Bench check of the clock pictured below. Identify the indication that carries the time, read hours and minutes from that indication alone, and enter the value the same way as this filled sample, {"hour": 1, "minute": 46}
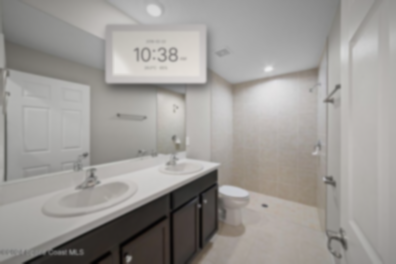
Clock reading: {"hour": 10, "minute": 38}
